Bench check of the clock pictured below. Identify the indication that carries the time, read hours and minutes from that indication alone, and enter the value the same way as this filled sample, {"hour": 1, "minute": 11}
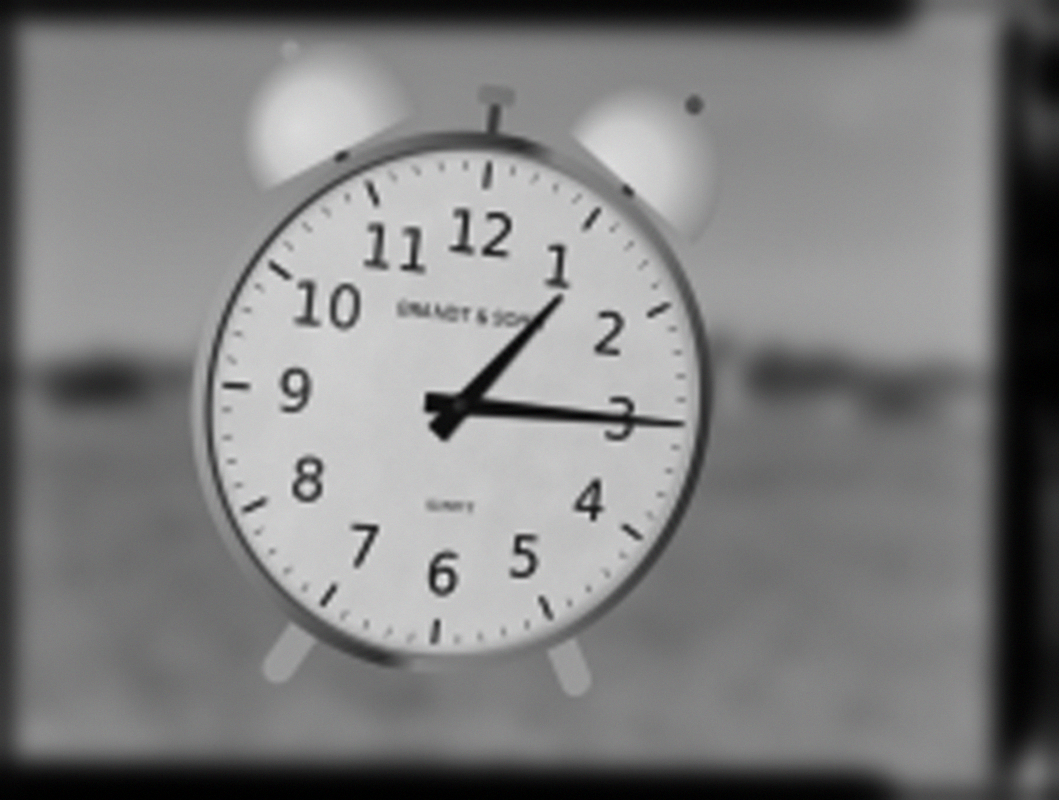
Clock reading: {"hour": 1, "minute": 15}
